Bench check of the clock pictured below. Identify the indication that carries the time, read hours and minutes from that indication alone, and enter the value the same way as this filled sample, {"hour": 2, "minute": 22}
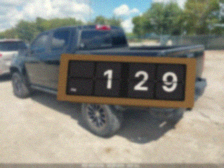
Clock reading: {"hour": 1, "minute": 29}
